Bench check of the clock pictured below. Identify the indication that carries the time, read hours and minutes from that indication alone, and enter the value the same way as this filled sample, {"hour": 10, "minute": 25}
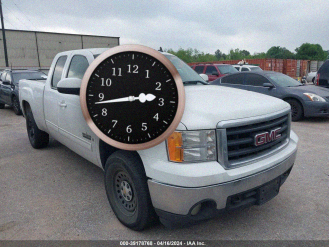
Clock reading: {"hour": 2, "minute": 43}
